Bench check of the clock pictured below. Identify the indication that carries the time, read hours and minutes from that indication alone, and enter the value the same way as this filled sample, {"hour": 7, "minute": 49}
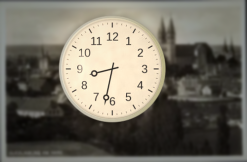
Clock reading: {"hour": 8, "minute": 32}
